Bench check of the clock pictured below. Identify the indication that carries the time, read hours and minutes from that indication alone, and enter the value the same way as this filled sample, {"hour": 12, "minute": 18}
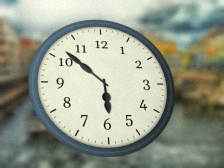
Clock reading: {"hour": 5, "minute": 52}
